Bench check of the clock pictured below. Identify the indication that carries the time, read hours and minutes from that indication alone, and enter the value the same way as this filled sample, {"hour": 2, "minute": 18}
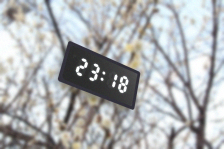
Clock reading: {"hour": 23, "minute": 18}
